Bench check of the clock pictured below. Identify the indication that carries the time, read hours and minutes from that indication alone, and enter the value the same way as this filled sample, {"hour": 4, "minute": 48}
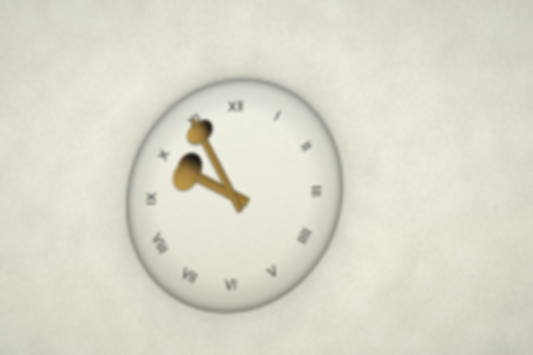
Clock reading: {"hour": 9, "minute": 55}
